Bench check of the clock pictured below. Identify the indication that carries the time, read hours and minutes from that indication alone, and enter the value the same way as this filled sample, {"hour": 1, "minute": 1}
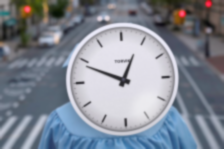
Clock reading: {"hour": 12, "minute": 49}
